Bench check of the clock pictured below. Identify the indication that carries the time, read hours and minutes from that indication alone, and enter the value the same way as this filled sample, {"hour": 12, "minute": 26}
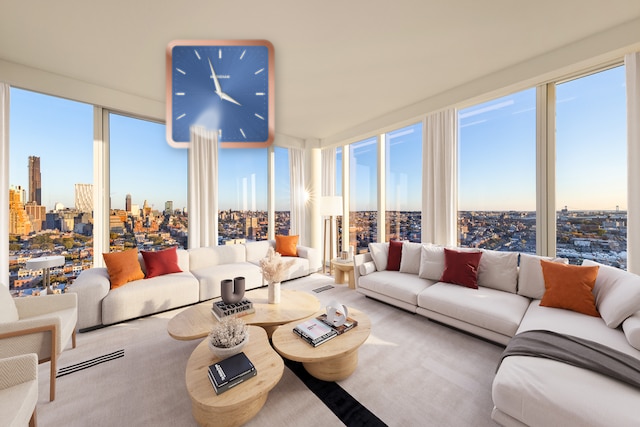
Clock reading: {"hour": 3, "minute": 57}
